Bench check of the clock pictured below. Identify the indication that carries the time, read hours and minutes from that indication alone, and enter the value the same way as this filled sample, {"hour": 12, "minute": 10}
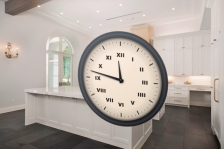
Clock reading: {"hour": 11, "minute": 47}
